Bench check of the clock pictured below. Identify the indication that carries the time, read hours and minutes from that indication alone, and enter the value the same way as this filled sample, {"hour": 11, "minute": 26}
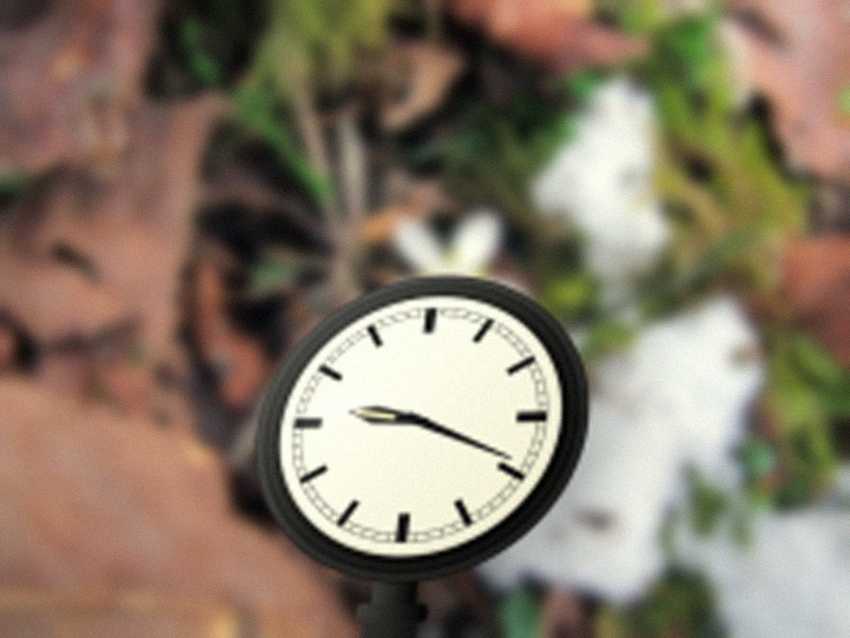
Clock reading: {"hour": 9, "minute": 19}
